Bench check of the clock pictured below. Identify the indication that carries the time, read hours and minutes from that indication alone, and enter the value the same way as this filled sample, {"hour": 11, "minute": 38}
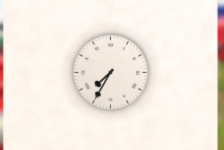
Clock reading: {"hour": 7, "minute": 35}
